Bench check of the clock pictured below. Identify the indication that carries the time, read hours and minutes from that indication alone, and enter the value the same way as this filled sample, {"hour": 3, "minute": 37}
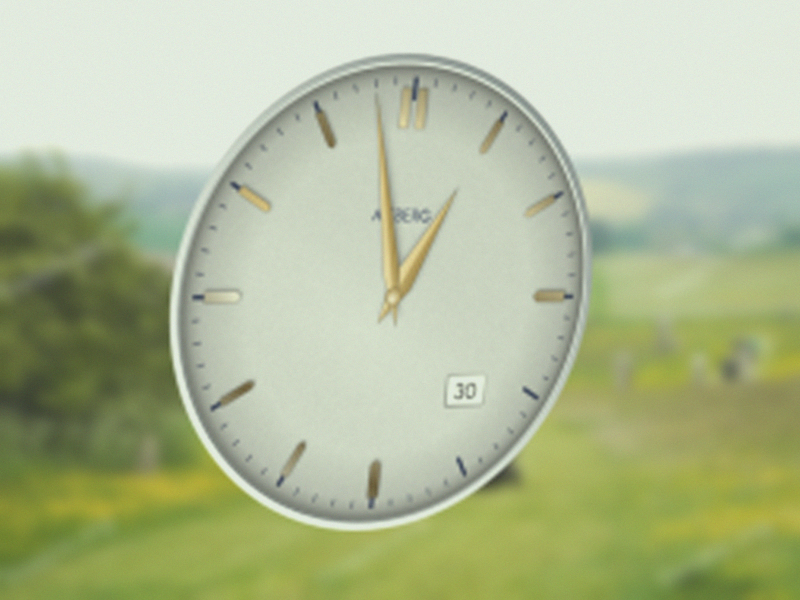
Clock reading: {"hour": 12, "minute": 58}
